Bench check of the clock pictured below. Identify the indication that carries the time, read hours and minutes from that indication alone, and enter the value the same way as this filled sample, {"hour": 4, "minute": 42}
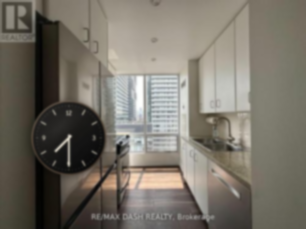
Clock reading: {"hour": 7, "minute": 30}
